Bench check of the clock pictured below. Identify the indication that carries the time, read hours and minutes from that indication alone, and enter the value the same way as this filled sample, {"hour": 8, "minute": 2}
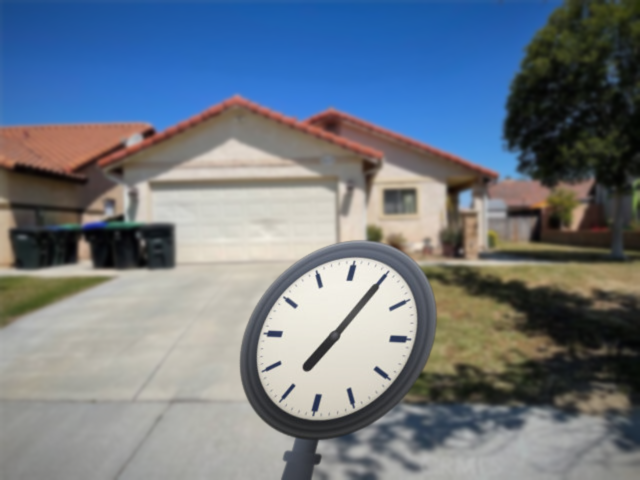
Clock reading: {"hour": 7, "minute": 5}
